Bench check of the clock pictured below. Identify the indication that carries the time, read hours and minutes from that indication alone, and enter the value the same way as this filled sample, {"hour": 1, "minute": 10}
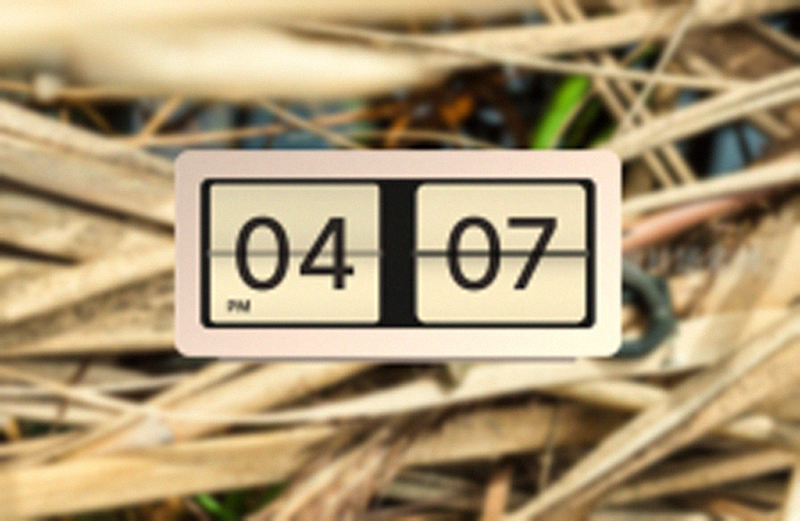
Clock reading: {"hour": 4, "minute": 7}
